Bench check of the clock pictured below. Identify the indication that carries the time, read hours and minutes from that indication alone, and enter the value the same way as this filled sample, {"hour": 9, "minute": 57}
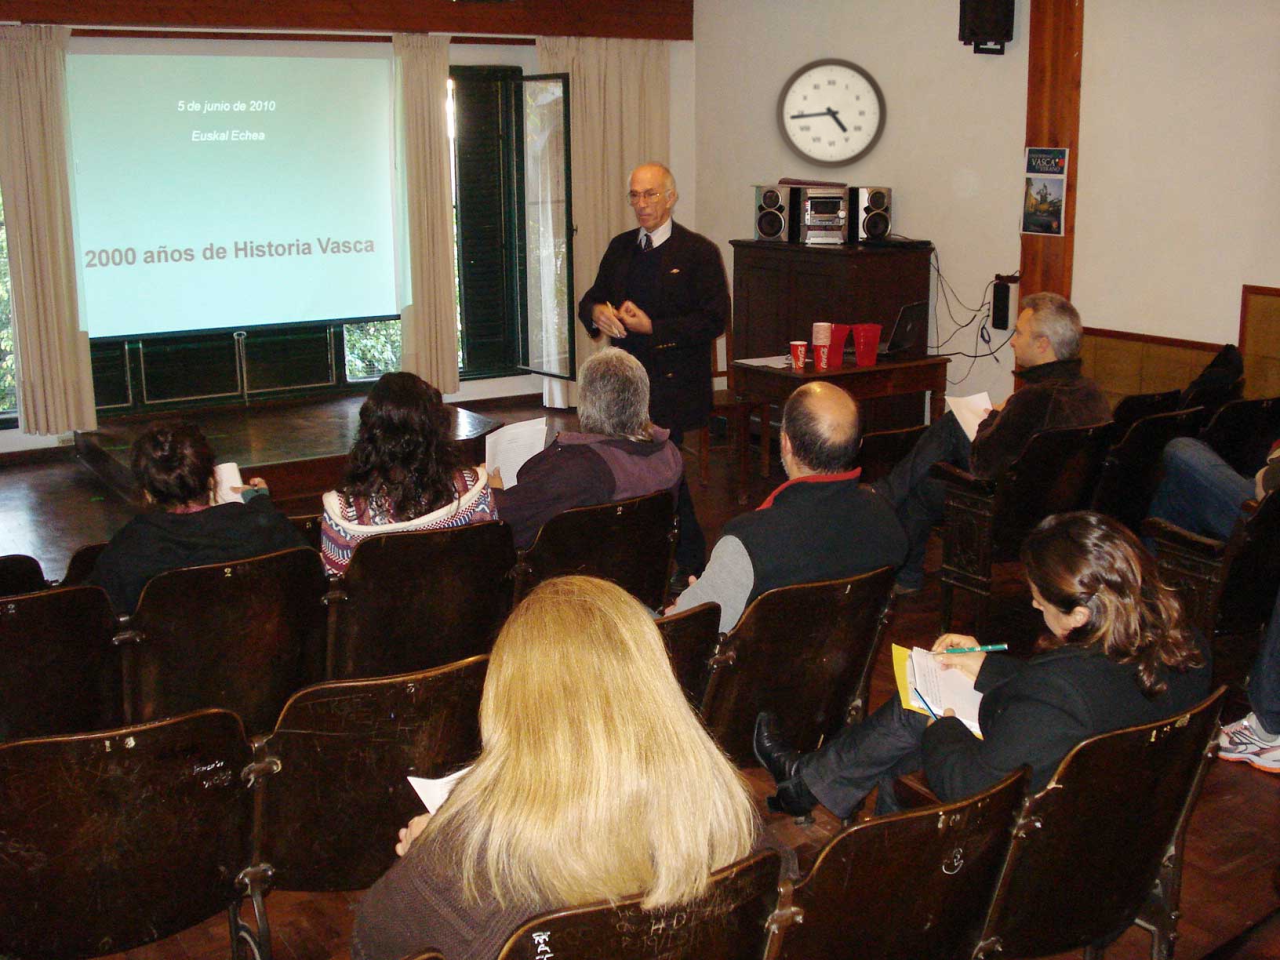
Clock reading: {"hour": 4, "minute": 44}
